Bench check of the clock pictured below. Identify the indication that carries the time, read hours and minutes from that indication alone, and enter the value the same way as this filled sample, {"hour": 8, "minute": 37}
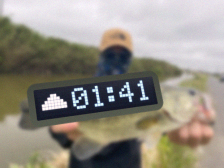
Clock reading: {"hour": 1, "minute": 41}
